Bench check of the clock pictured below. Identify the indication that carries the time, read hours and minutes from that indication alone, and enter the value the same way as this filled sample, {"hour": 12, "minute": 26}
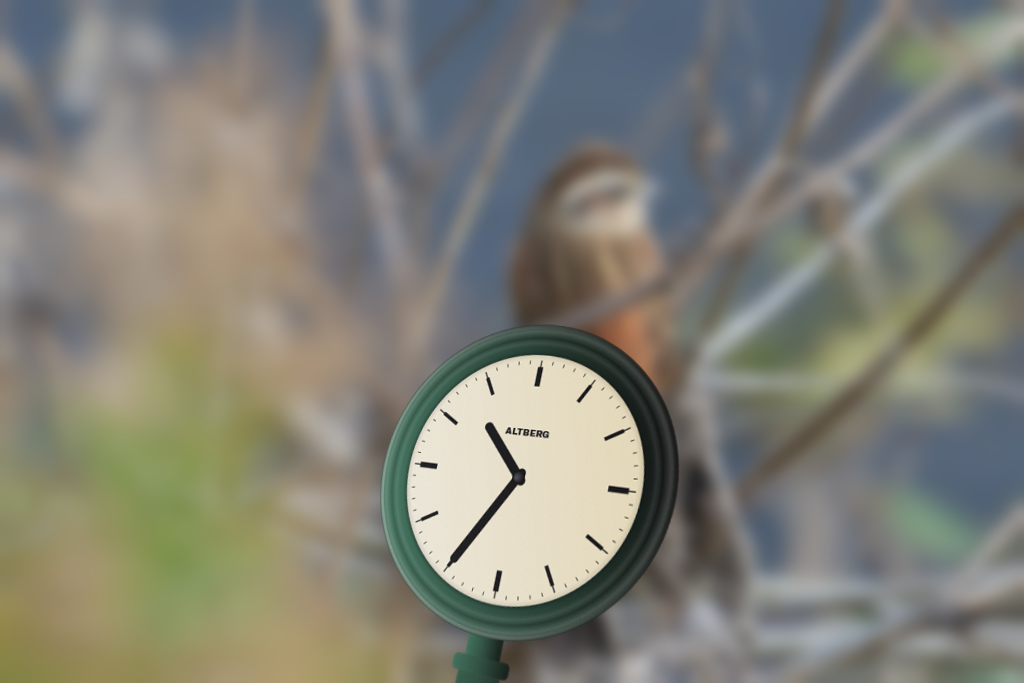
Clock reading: {"hour": 10, "minute": 35}
